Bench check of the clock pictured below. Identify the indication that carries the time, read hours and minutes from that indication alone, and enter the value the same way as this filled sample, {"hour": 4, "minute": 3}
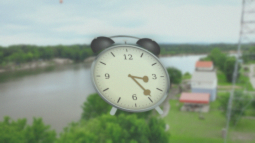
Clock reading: {"hour": 3, "minute": 24}
